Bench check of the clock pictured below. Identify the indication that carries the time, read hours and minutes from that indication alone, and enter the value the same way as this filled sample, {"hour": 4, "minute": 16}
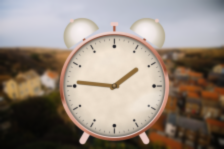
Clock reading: {"hour": 1, "minute": 46}
